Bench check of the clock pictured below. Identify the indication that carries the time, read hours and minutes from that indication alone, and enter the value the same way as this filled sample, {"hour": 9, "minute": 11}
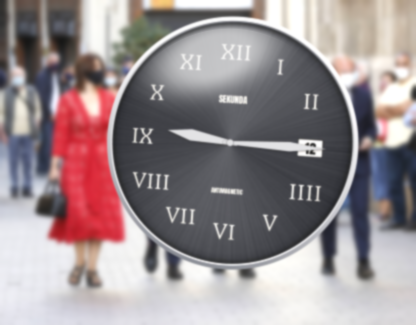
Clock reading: {"hour": 9, "minute": 15}
